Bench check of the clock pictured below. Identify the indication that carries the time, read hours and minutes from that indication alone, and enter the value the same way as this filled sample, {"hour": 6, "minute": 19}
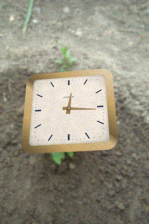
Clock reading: {"hour": 12, "minute": 16}
